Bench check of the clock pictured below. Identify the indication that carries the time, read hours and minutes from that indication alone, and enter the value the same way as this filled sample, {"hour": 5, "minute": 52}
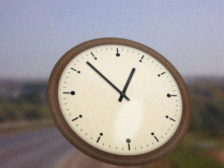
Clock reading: {"hour": 12, "minute": 53}
